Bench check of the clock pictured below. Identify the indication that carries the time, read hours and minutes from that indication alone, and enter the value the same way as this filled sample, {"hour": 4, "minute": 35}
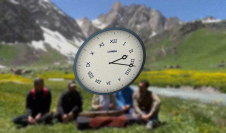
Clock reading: {"hour": 2, "minute": 17}
